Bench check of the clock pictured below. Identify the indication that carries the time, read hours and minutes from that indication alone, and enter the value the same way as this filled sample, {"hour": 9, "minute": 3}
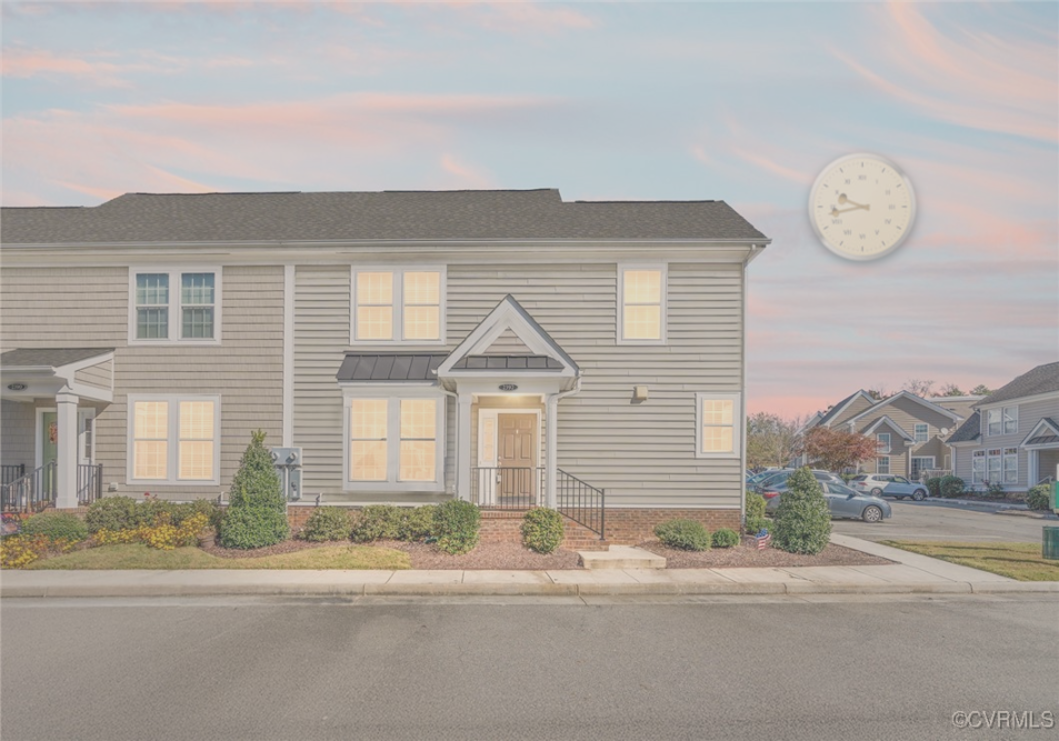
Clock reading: {"hour": 9, "minute": 43}
